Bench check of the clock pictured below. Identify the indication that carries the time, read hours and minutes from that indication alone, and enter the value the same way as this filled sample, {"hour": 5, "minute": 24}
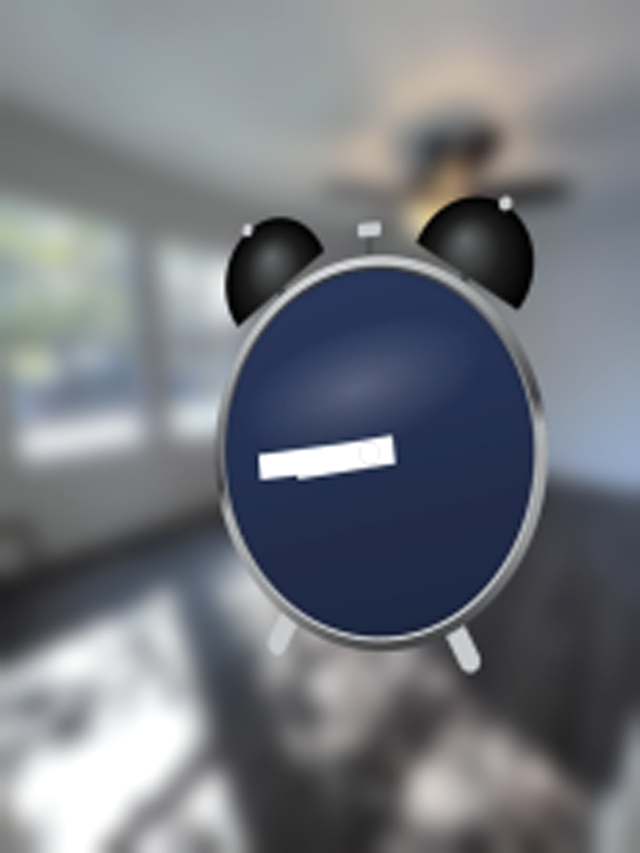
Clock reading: {"hour": 8, "minute": 44}
